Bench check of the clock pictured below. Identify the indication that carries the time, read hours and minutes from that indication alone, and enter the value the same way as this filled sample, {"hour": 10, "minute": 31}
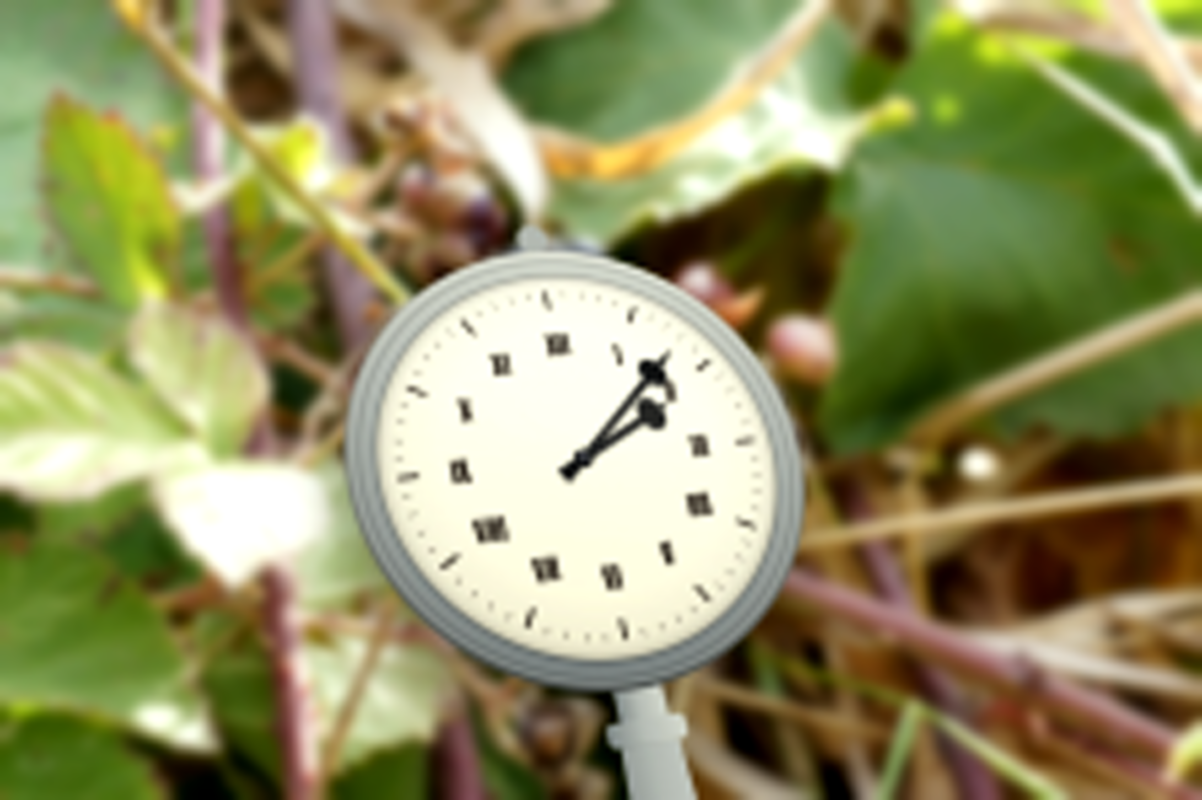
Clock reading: {"hour": 2, "minute": 8}
